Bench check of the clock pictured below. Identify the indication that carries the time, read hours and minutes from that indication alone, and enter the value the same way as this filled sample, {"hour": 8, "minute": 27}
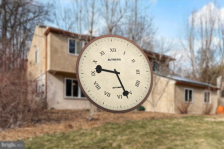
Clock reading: {"hour": 9, "minute": 27}
